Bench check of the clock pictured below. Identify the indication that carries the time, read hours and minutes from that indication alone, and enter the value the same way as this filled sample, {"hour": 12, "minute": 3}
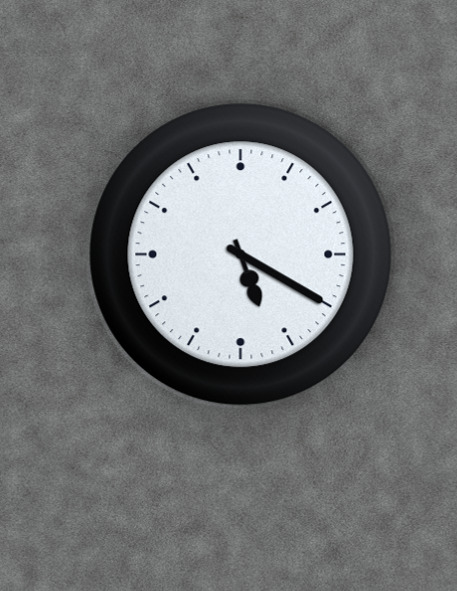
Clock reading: {"hour": 5, "minute": 20}
